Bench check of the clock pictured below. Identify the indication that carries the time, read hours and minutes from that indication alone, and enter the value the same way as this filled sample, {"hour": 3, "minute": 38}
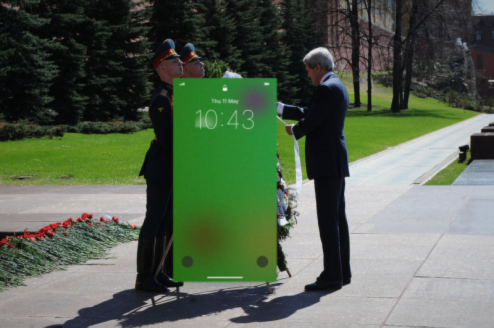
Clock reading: {"hour": 10, "minute": 43}
